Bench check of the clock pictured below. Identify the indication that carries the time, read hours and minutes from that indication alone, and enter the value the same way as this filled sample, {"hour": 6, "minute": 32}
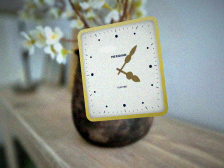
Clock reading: {"hour": 4, "minute": 7}
